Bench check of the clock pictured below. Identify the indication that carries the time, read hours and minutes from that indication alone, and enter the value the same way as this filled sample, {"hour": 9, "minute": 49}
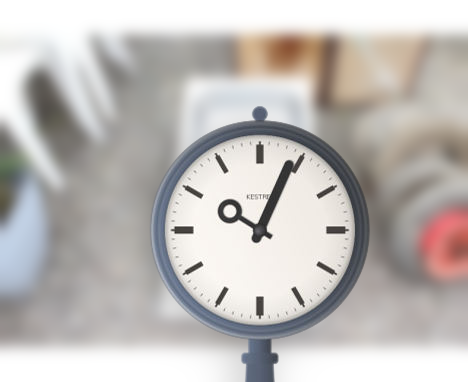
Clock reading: {"hour": 10, "minute": 4}
